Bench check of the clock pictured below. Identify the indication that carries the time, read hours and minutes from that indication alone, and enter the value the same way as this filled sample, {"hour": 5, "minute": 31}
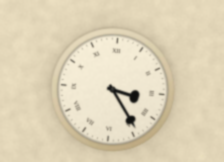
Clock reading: {"hour": 3, "minute": 24}
